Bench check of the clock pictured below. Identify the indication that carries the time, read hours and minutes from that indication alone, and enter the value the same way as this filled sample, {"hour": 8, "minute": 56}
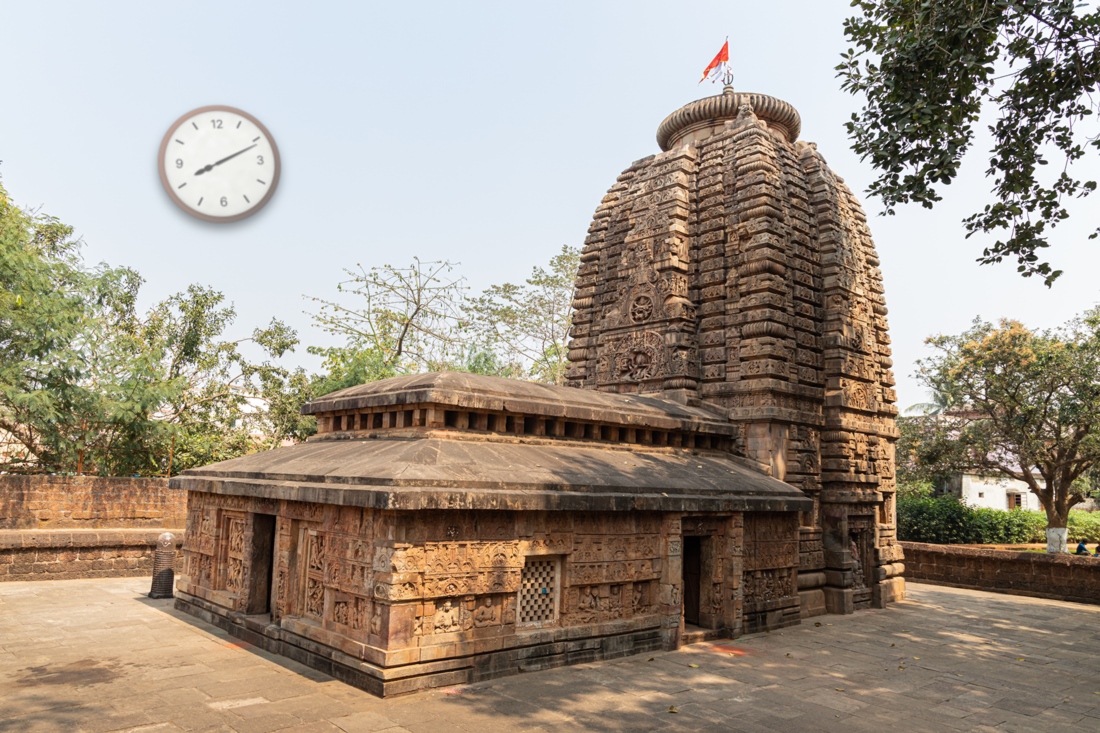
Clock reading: {"hour": 8, "minute": 11}
